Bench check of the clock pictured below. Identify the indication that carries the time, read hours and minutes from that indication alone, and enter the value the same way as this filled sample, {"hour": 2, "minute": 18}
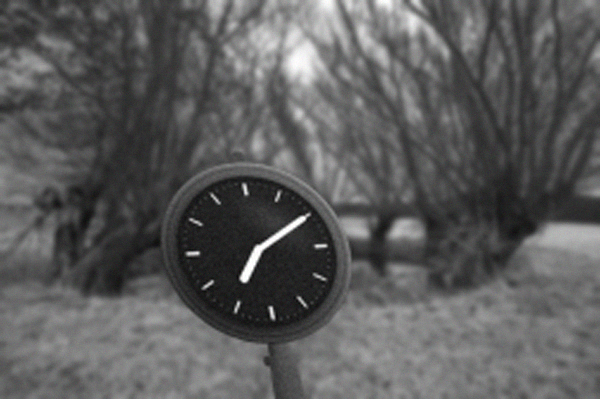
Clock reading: {"hour": 7, "minute": 10}
